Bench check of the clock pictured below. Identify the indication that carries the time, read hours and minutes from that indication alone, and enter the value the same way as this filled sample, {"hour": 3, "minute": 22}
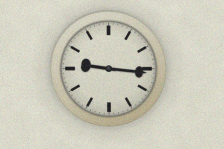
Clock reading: {"hour": 9, "minute": 16}
